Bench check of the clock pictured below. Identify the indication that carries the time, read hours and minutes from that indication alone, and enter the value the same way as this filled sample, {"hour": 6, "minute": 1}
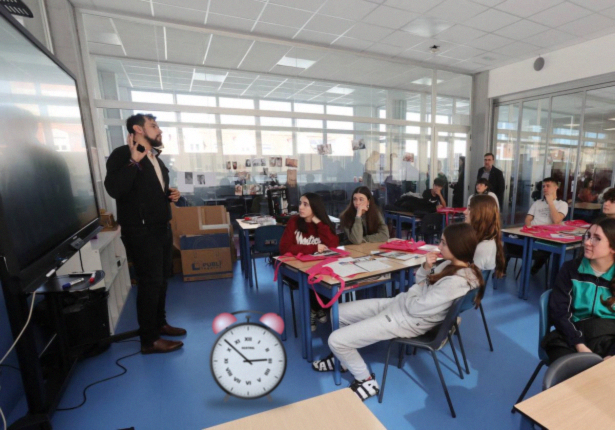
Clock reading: {"hour": 2, "minute": 52}
